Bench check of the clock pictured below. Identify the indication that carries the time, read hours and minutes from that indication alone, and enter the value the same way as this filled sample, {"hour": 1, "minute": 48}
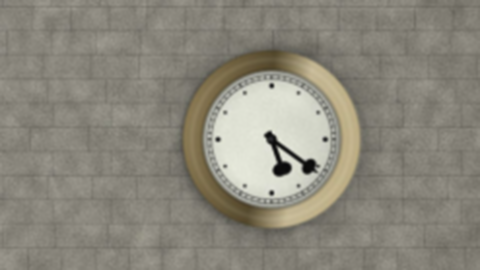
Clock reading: {"hour": 5, "minute": 21}
